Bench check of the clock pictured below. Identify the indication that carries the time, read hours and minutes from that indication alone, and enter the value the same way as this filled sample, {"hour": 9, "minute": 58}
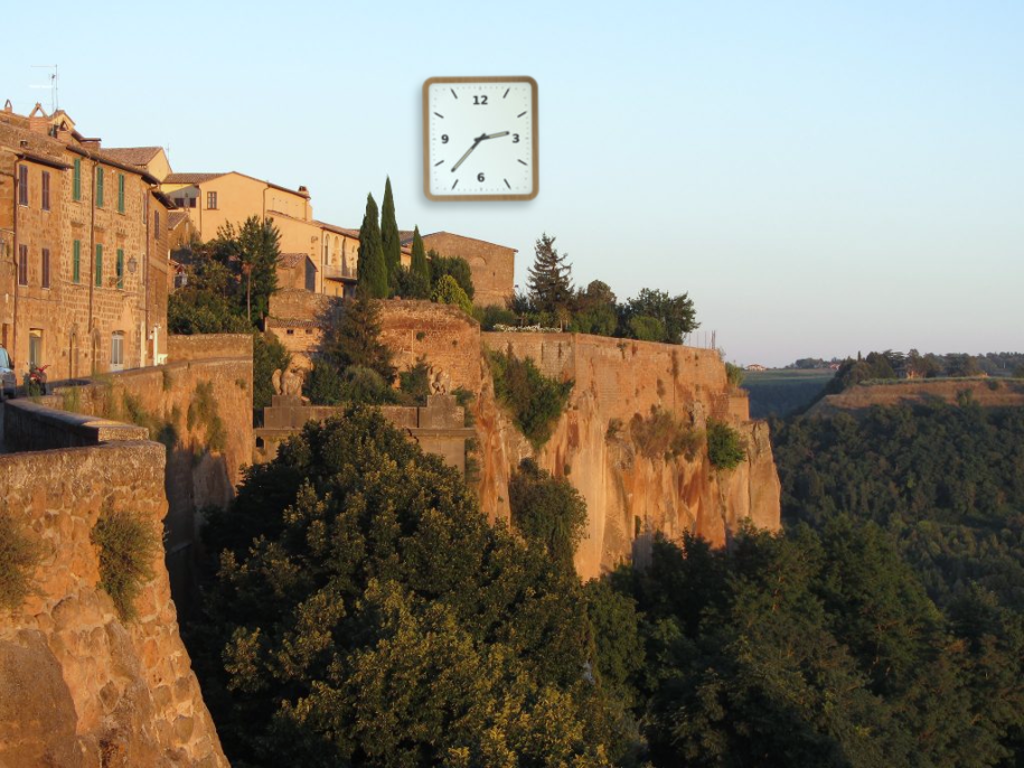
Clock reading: {"hour": 2, "minute": 37}
